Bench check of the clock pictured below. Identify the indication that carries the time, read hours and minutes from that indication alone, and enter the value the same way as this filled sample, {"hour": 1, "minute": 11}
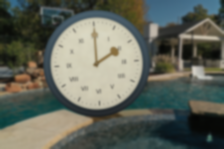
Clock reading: {"hour": 2, "minute": 0}
